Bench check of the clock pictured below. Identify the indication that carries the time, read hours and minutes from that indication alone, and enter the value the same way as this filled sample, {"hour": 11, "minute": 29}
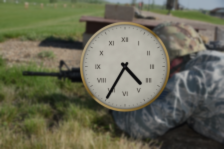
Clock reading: {"hour": 4, "minute": 35}
